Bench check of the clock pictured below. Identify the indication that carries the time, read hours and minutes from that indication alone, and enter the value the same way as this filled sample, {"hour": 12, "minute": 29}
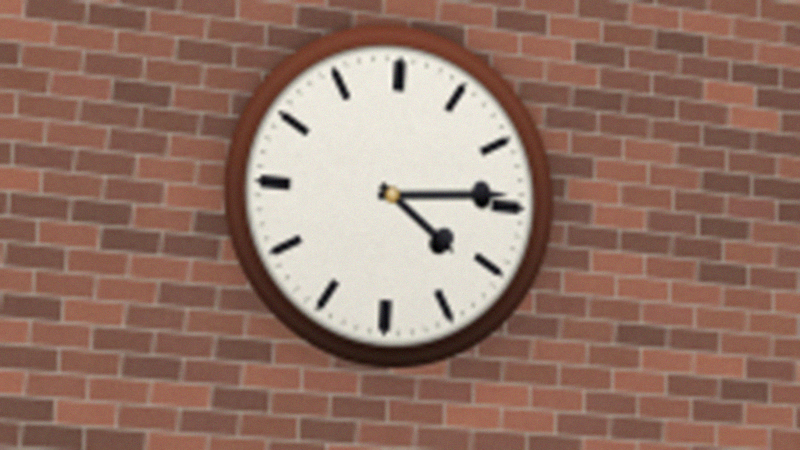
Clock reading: {"hour": 4, "minute": 14}
